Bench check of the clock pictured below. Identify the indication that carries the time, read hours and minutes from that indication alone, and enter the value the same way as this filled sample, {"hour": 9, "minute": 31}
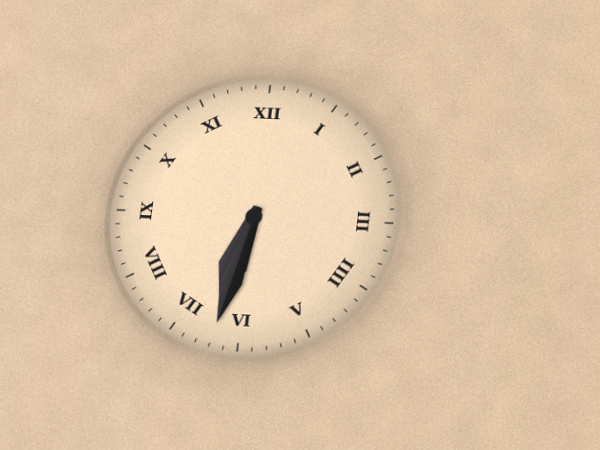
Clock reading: {"hour": 6, "minute": 32}
